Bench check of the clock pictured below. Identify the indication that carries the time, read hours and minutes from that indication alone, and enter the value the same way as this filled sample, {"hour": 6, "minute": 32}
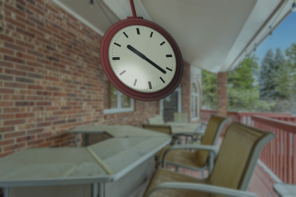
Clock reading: {"hour": 10, "minute": 22}
